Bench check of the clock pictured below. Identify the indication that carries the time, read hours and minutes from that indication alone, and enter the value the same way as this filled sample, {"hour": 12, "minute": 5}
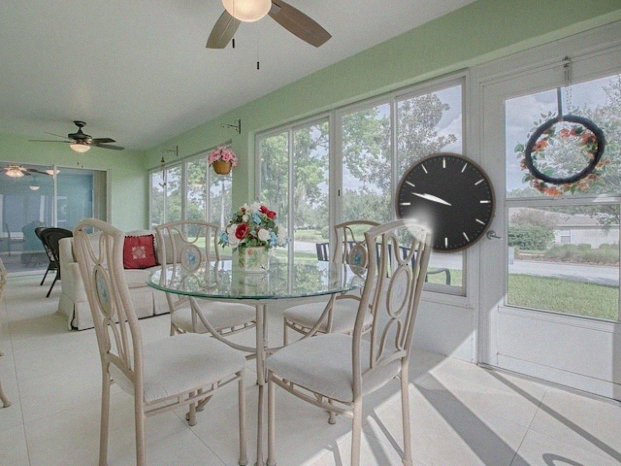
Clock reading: {"hour": 9, "minute": 48}
